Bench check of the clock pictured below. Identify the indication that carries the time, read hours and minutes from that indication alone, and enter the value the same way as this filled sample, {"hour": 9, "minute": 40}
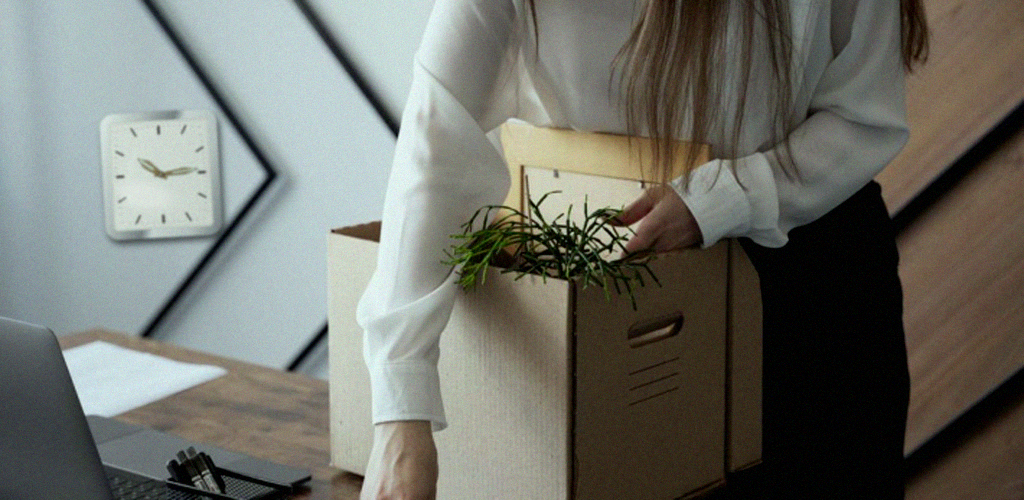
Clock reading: {"hour": 10, "minute": 14}
